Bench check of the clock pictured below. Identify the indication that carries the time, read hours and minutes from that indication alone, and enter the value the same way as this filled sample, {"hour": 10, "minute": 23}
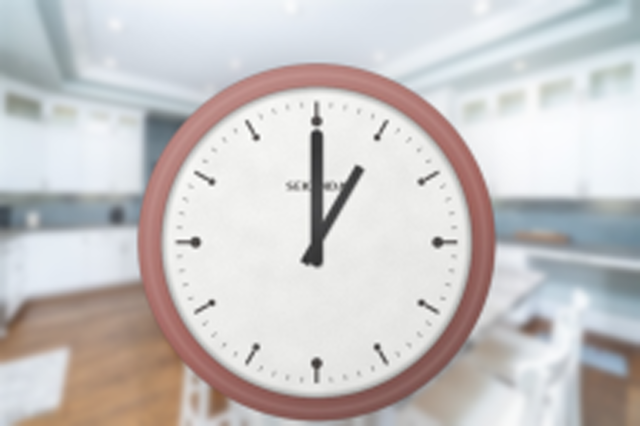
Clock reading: {"hour": 1, "minute": 0}
